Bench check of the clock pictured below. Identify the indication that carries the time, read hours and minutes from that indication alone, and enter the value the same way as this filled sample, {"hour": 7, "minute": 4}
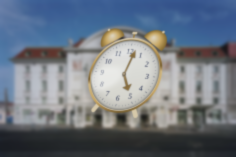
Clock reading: {"hour": 5, "minute": 2}
